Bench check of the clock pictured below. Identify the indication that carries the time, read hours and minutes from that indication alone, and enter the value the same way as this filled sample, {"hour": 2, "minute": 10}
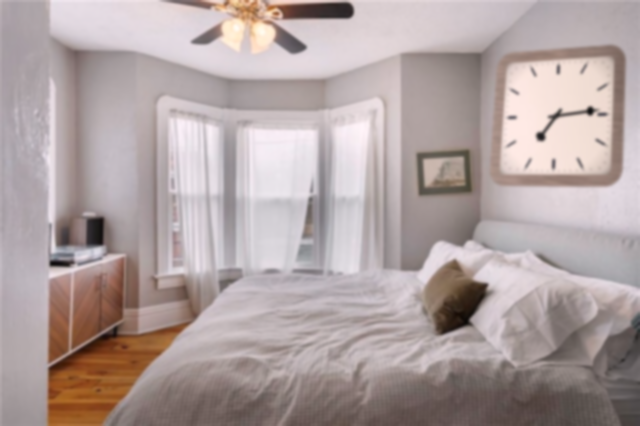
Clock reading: {"hour": 7, "minute": 14}
